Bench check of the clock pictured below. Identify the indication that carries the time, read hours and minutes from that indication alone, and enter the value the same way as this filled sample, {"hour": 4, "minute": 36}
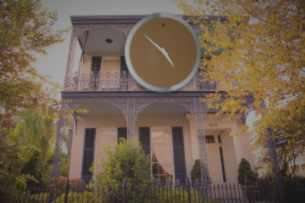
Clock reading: {"hour": 4, "minute": 52}
